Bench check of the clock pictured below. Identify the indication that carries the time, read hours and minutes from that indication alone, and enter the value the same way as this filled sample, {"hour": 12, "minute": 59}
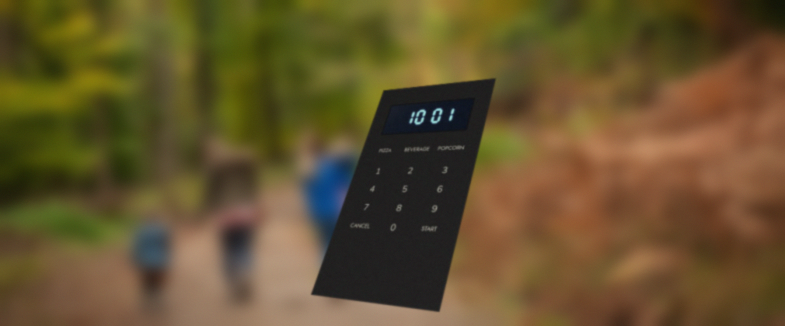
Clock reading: {"hour": 10, "minute": 1}
